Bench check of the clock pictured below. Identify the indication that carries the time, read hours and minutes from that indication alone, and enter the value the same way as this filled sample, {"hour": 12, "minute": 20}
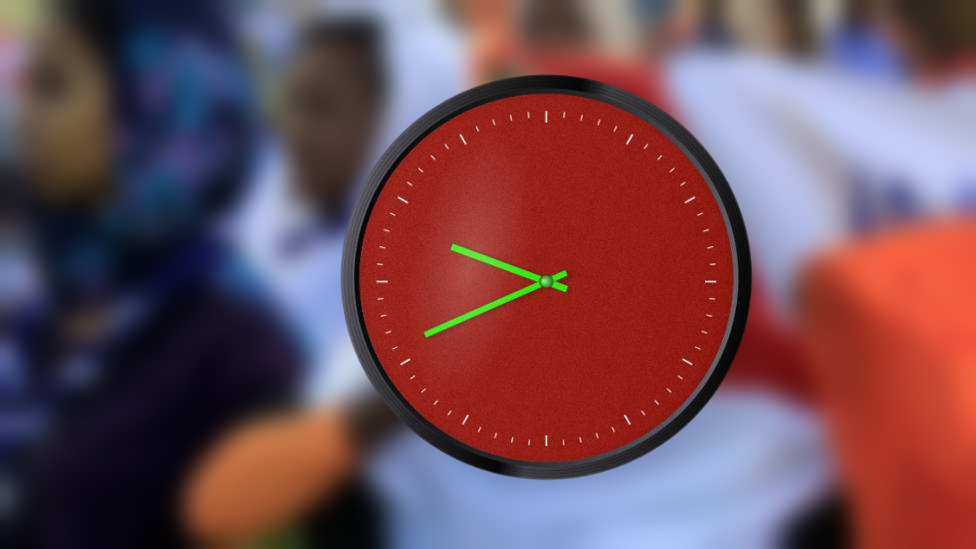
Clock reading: {"hour": 9, "minute": 41}
